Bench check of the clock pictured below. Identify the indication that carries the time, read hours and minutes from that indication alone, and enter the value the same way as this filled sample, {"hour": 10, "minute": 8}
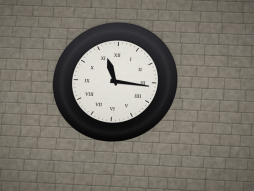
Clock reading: {"hour": 11, "minute": 16}
